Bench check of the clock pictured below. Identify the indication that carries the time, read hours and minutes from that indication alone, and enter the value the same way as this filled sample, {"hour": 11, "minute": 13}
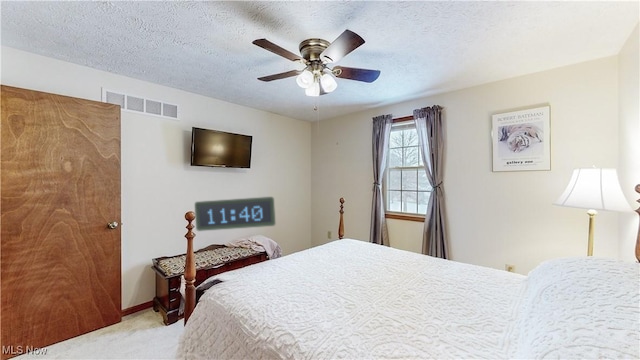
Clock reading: {"hour": 11, "minute": 40}
